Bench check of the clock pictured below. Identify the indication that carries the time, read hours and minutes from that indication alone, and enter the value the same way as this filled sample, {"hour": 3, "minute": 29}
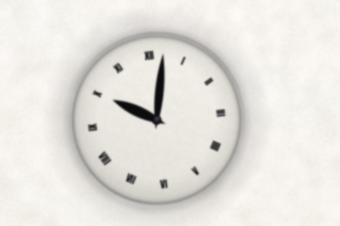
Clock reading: {"hour": 10, "minute": 2}
